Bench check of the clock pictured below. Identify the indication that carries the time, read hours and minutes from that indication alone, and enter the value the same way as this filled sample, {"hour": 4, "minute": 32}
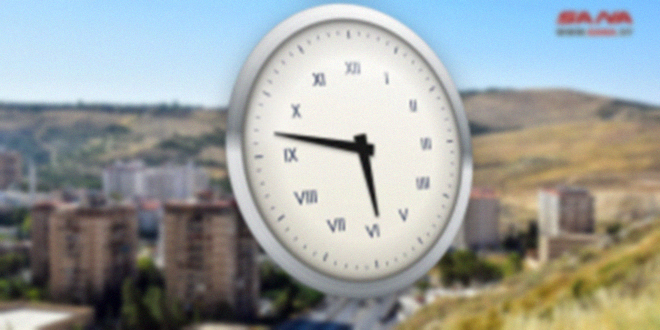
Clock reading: {"hour": 5, "minute": 47}
